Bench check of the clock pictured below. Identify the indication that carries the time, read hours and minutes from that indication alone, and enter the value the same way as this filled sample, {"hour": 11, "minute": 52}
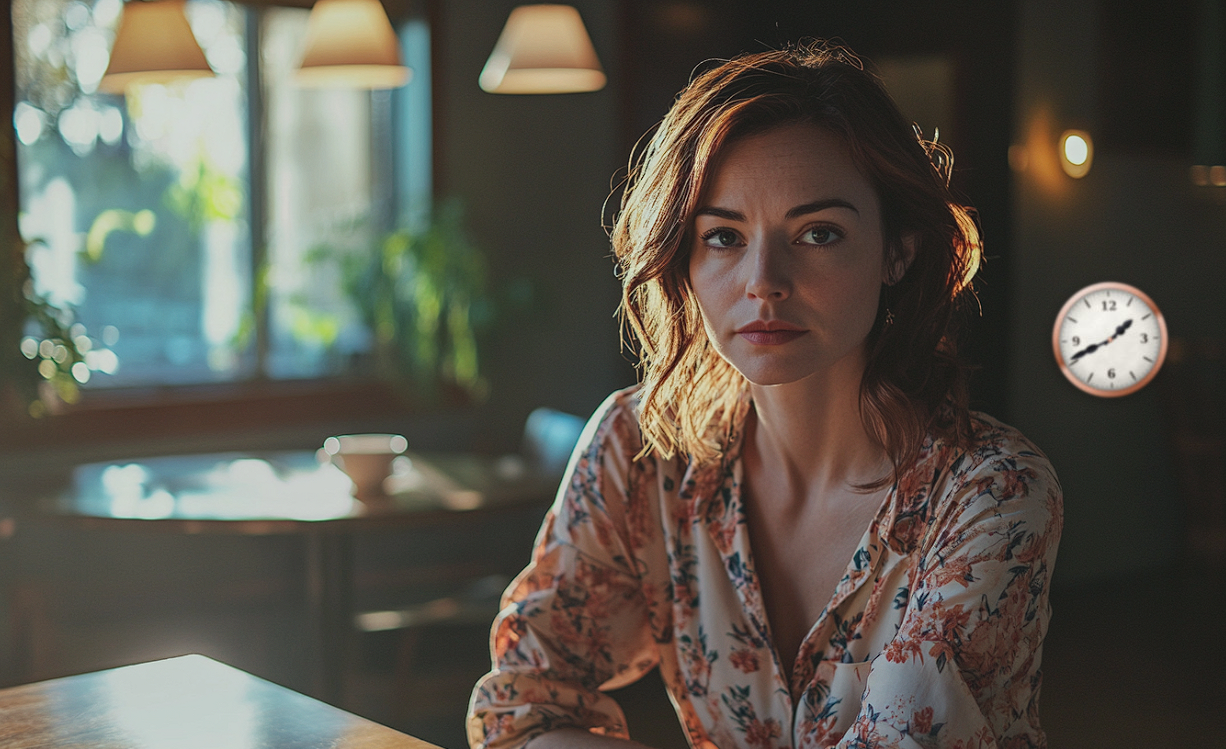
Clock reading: {"hour": 1, "minute": 41}
